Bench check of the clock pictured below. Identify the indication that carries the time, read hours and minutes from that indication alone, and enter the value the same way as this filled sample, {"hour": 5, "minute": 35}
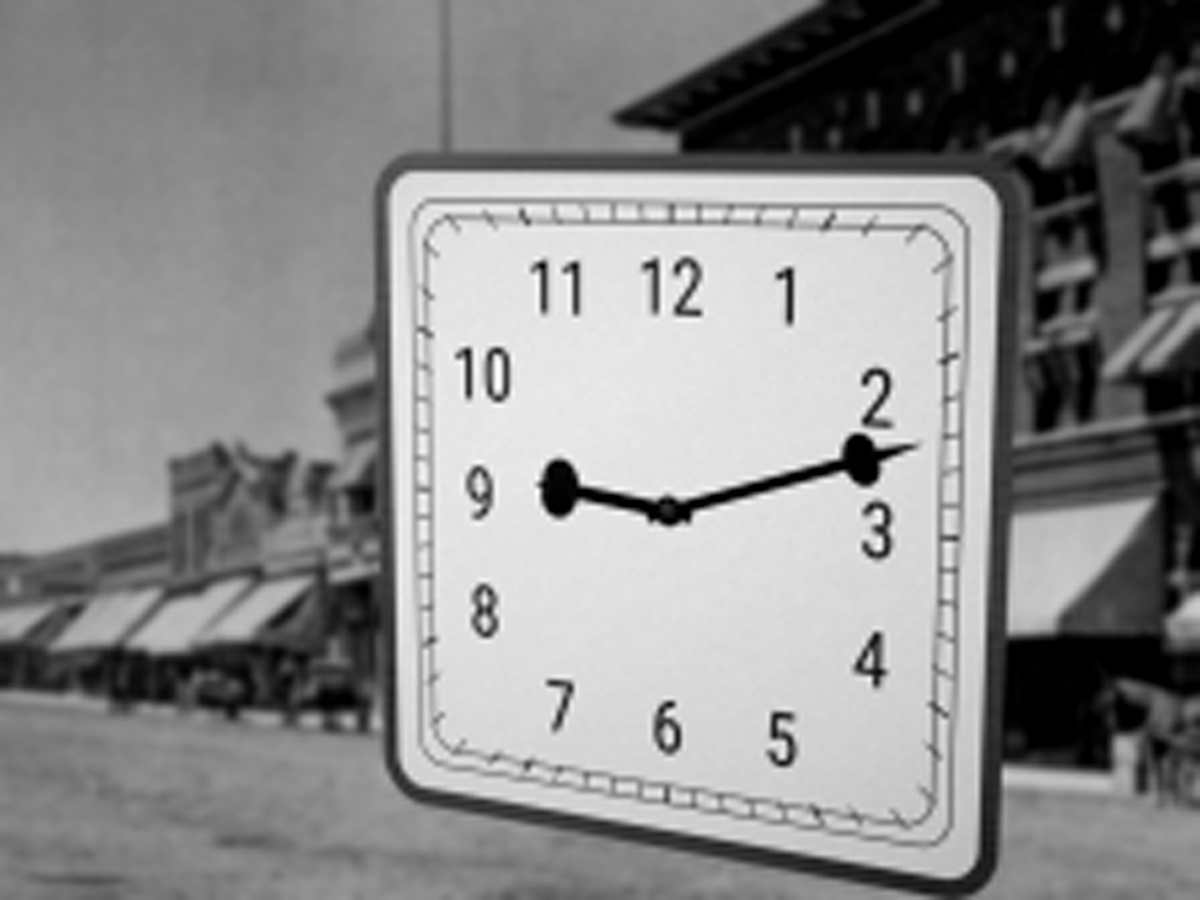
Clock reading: {"hour": 9, "minute": 12}
